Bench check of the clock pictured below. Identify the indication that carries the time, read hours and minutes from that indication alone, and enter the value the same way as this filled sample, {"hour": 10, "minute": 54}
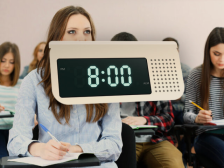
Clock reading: {"hour": 8, "minute": 0}
